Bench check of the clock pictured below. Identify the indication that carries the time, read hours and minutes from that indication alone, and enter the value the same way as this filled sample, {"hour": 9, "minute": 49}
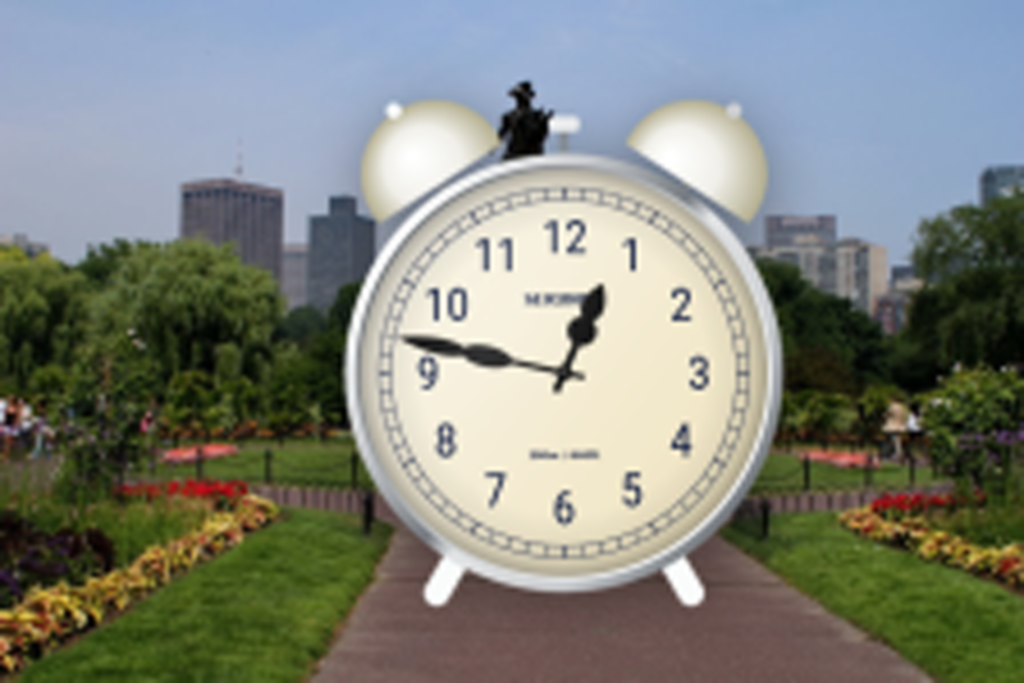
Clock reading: {"hour": 12, "minute": 47}
